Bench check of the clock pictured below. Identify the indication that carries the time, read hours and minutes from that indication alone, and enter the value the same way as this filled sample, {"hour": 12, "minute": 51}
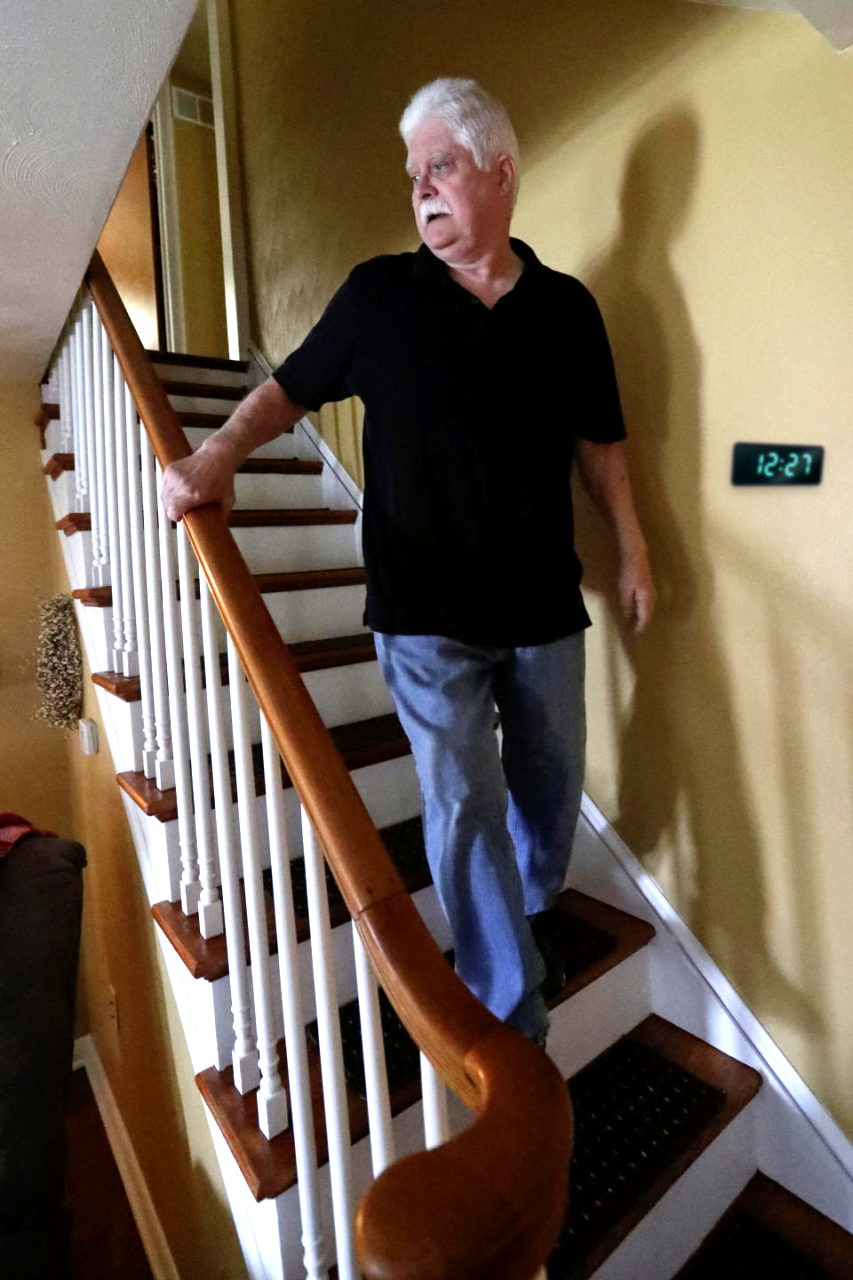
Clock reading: {"hour": 12, "minute": 27}
